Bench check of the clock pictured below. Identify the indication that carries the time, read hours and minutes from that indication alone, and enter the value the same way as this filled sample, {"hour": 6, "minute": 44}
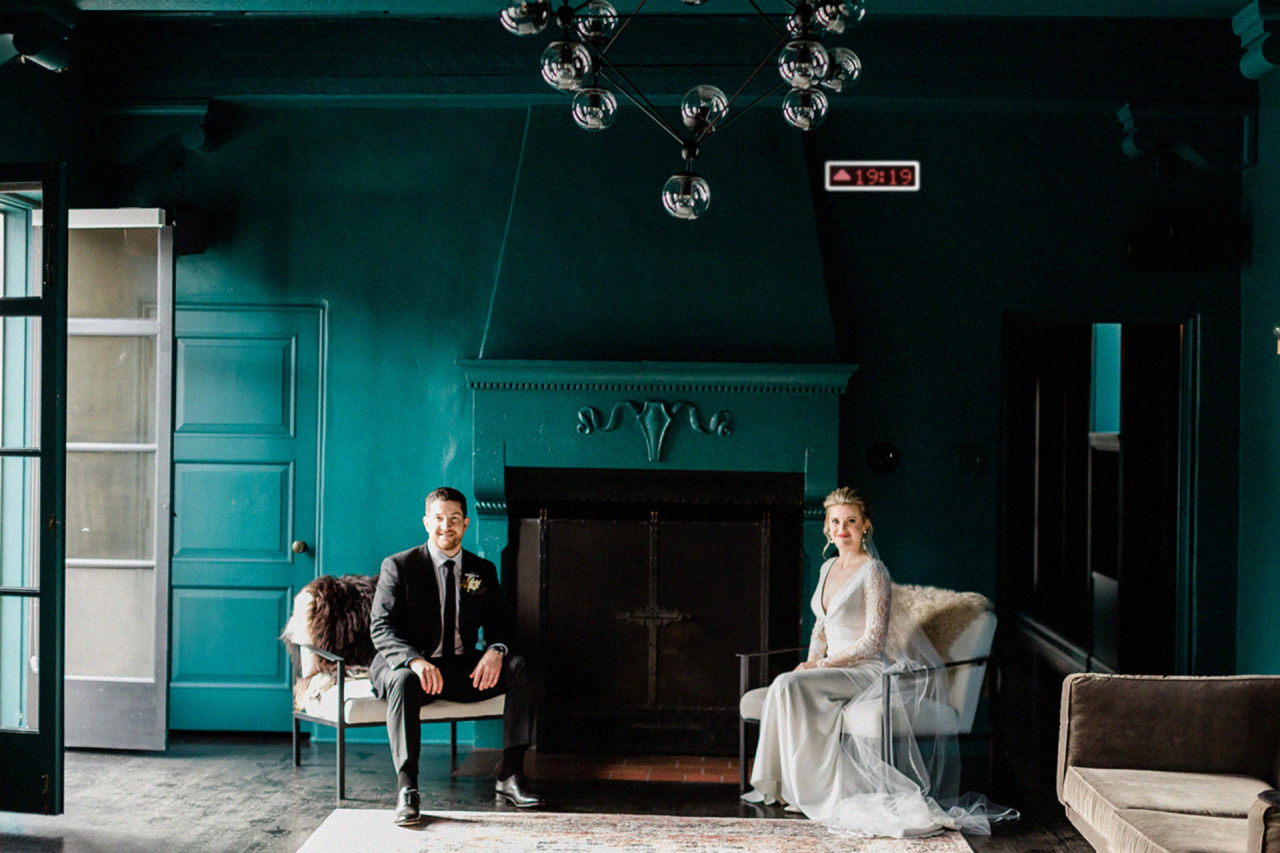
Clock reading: {"hour": 19, "minute": 19}
